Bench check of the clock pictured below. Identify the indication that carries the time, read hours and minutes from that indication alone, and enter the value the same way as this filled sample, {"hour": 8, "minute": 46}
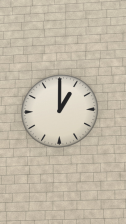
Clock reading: {"hour": 1, "minute": 0}
